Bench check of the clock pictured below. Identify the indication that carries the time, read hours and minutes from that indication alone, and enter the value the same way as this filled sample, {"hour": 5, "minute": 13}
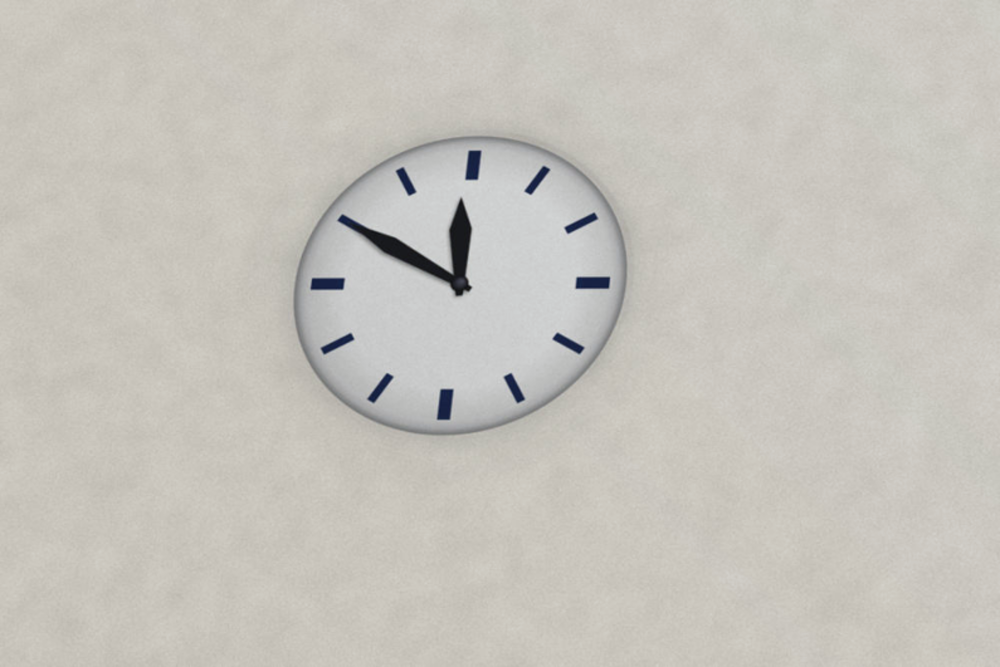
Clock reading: {"hour": 11, "minute": 50}
